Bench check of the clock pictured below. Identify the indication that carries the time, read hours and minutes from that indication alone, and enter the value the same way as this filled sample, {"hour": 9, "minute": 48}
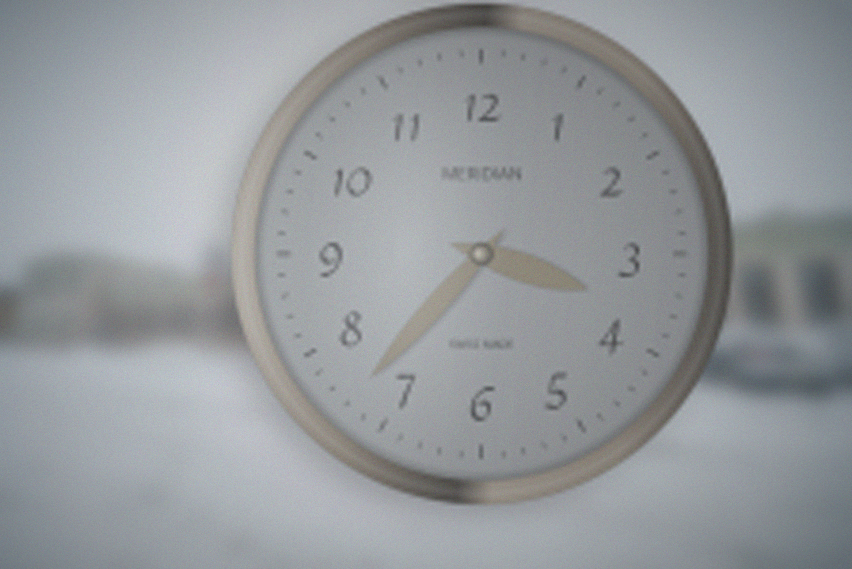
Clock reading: {"hour": 3, "minute": 37}
